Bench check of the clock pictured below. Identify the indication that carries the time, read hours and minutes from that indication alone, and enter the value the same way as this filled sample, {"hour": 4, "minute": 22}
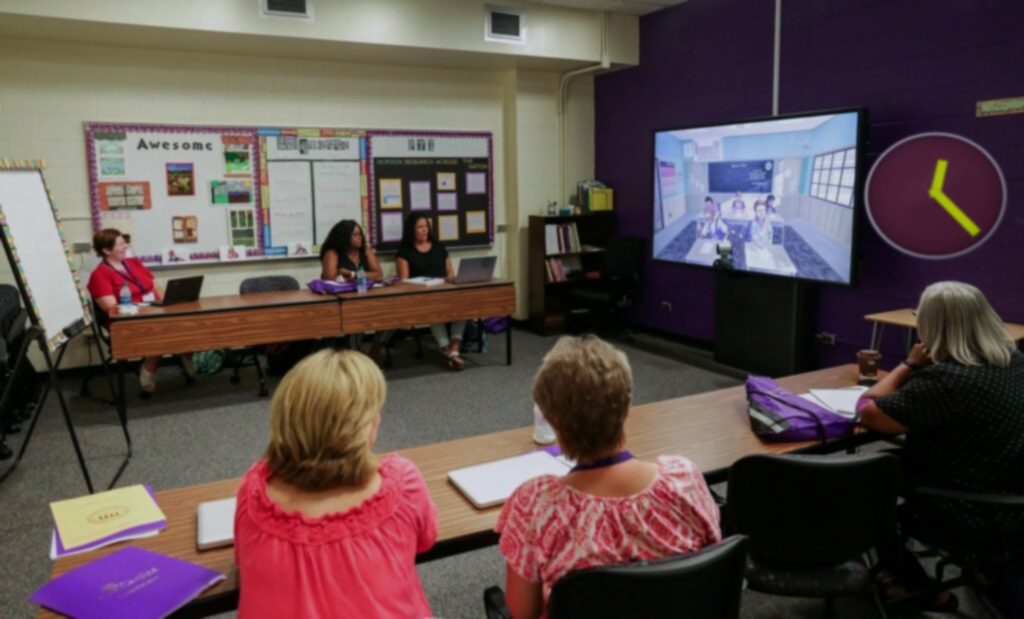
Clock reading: {"hour": 12, "minute": 23}
